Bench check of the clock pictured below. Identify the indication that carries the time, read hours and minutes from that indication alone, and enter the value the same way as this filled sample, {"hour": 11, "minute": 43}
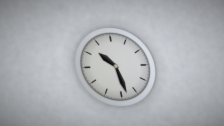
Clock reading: {"hour": 10, "minute": 28}
